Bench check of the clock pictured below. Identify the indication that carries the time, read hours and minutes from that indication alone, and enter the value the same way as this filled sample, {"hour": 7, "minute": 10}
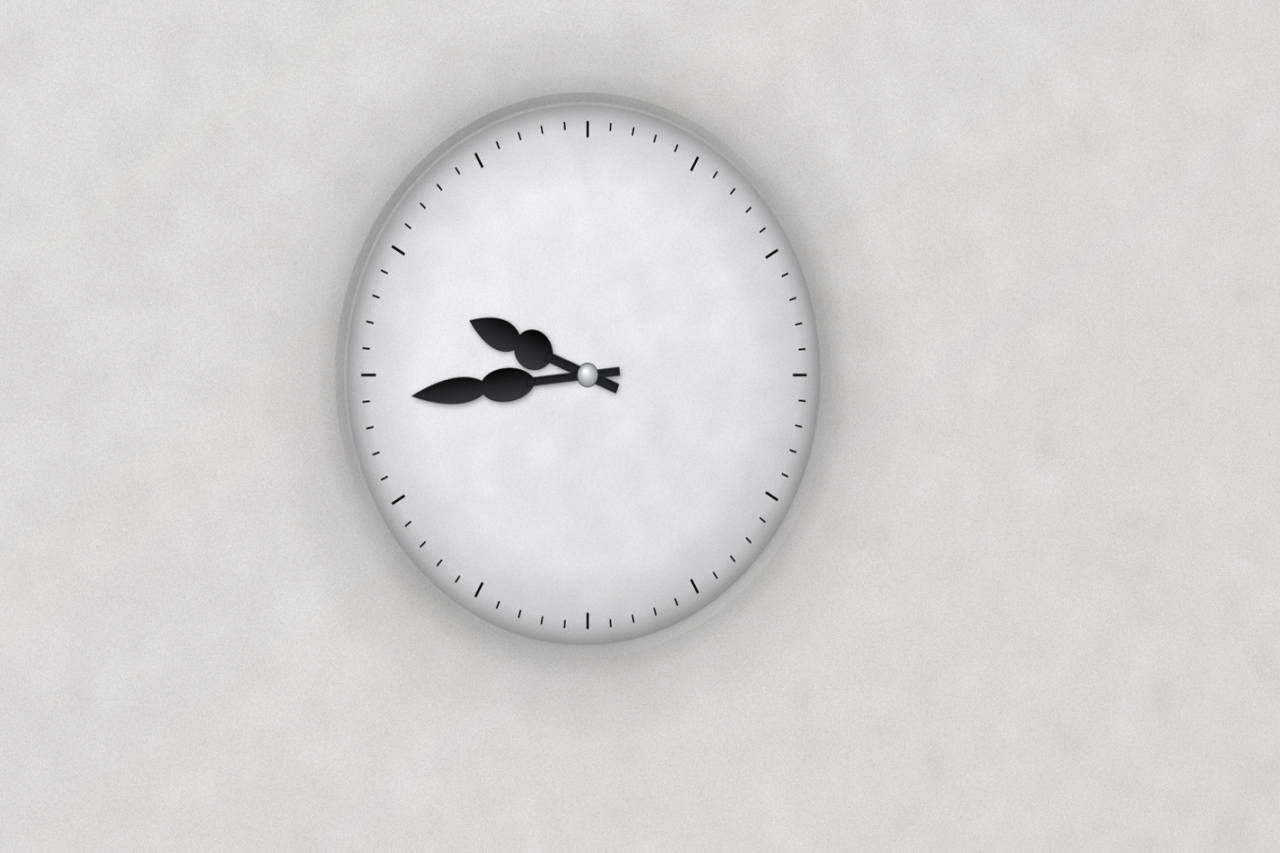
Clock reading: {"hour": 9, "minute": 44}
